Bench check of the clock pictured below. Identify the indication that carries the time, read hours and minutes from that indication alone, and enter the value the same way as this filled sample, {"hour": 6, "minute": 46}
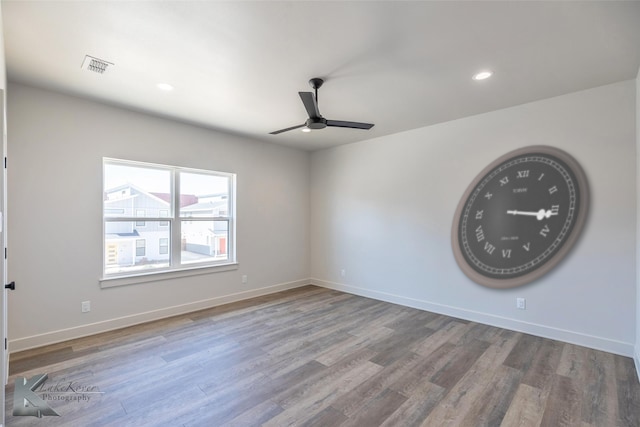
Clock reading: {"hour": 3, "minute": 16}
